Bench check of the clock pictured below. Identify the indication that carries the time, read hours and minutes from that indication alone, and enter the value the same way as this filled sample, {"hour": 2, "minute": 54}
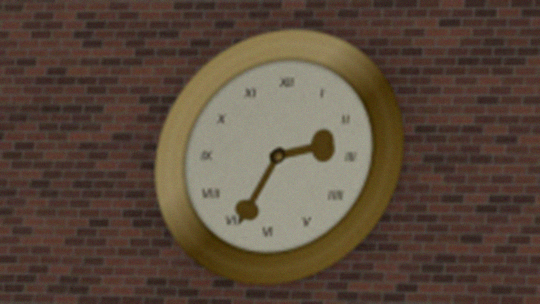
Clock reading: {"hour": 2, "minute": 34}
